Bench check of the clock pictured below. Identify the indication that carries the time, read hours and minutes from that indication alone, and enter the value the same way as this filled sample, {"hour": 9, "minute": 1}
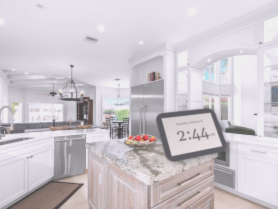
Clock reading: {"hour": 2, "minute": 44}
